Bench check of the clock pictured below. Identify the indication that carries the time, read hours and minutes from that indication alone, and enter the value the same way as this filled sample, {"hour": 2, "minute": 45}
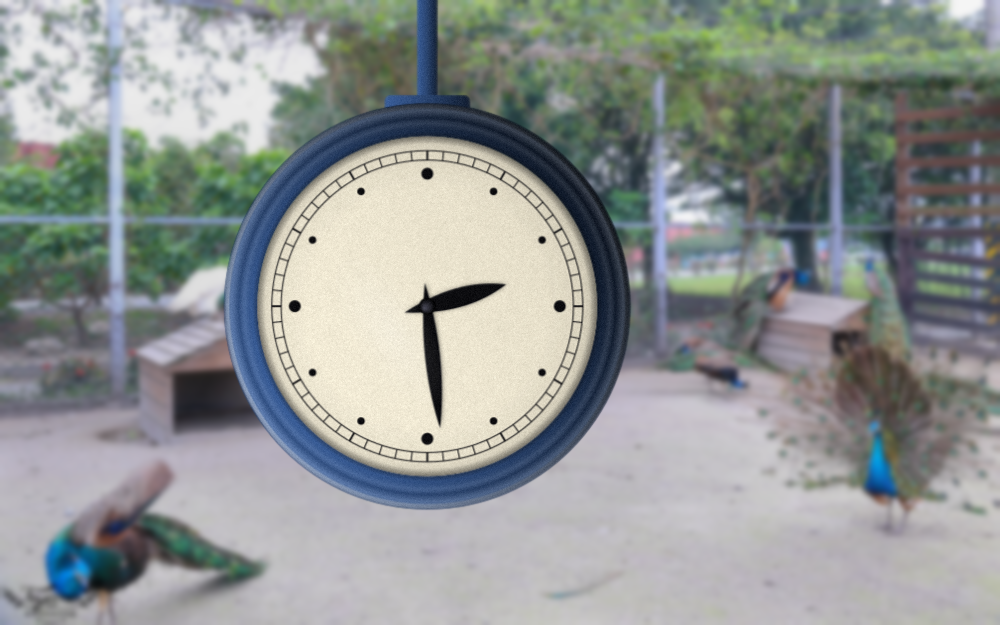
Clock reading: {"hour": 2, "minute": 29}
